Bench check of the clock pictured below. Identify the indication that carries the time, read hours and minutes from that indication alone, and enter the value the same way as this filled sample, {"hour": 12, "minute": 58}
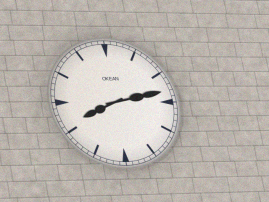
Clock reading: {"hour": 8, "minute": 13}
